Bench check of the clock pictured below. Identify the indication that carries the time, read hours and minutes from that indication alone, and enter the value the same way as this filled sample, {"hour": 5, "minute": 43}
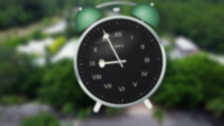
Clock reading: {"hour": 8, "minute": 56}
